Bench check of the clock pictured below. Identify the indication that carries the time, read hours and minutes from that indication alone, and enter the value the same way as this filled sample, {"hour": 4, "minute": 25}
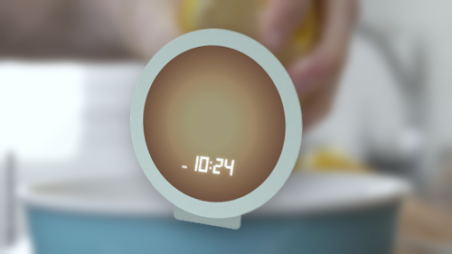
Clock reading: {"hour": 10, "minute": 24}
